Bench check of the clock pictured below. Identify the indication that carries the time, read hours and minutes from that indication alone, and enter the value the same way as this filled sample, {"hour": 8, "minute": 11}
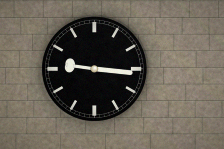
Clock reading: {"hour": 9, "minute": 16}
